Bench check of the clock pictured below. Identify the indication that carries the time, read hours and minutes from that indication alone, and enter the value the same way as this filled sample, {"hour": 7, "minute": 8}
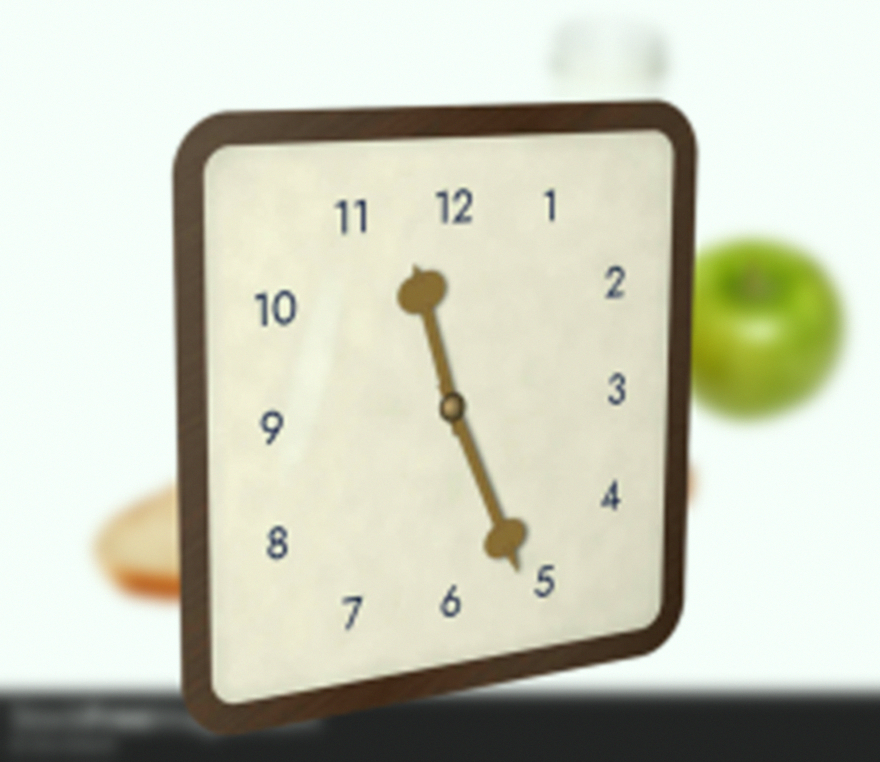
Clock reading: {"hour": 11, "minute": 26}
